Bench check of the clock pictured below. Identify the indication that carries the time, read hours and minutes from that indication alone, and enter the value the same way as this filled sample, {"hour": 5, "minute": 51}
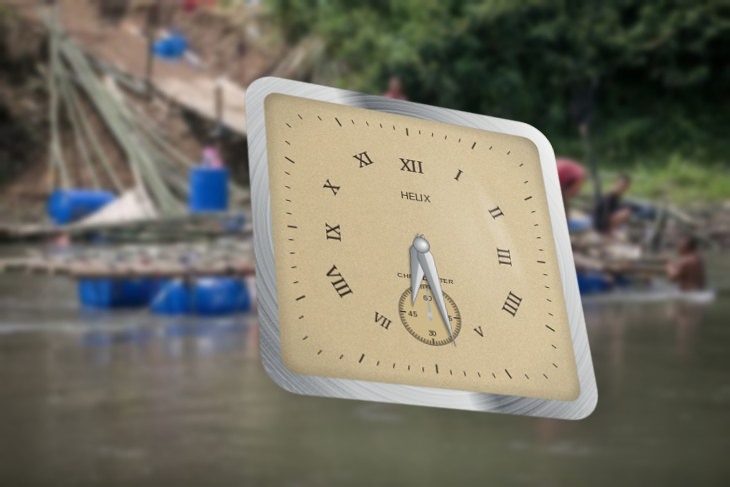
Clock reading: {"hour": 6, "minute": 28}
